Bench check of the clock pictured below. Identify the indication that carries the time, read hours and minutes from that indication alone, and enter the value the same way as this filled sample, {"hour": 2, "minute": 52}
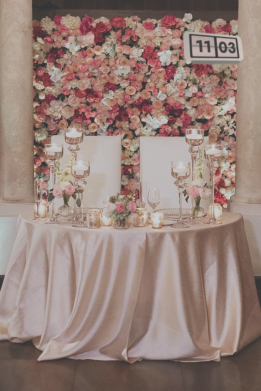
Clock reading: {"hour": 11, "minute": 3}
